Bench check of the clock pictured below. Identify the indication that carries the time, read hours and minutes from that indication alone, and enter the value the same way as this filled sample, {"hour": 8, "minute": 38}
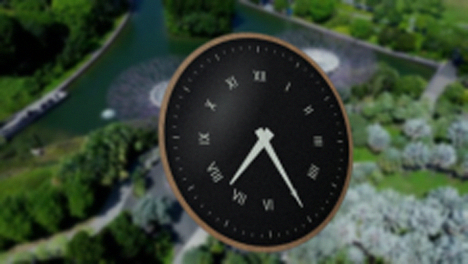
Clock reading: {"hour": 7, "minute": 25}
